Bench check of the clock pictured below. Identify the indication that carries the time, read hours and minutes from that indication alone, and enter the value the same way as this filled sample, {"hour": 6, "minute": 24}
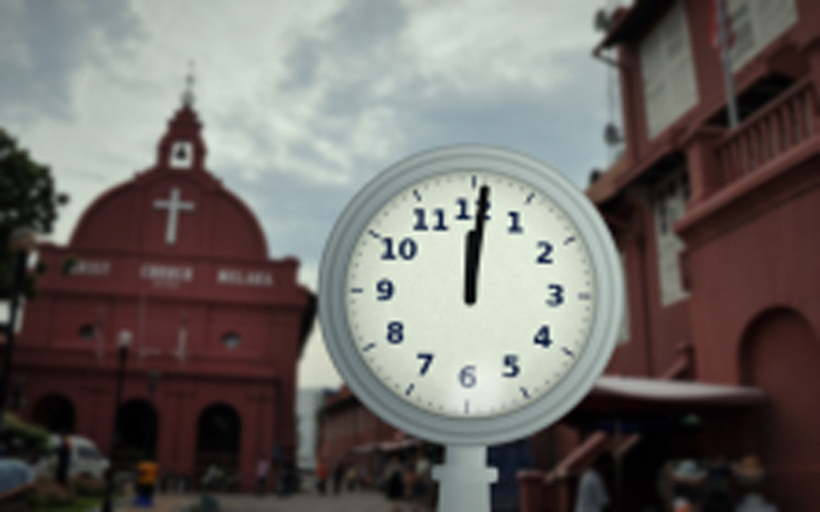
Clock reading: {"hour": 12, "minute": 1}
